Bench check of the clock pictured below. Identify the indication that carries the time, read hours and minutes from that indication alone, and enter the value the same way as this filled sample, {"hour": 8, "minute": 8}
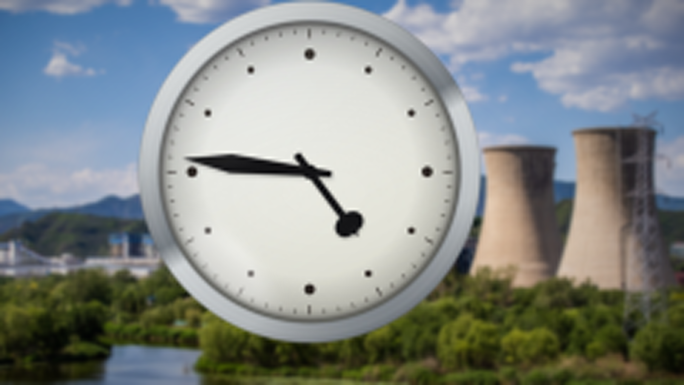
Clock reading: {"hour": 4, "minute": 46}
